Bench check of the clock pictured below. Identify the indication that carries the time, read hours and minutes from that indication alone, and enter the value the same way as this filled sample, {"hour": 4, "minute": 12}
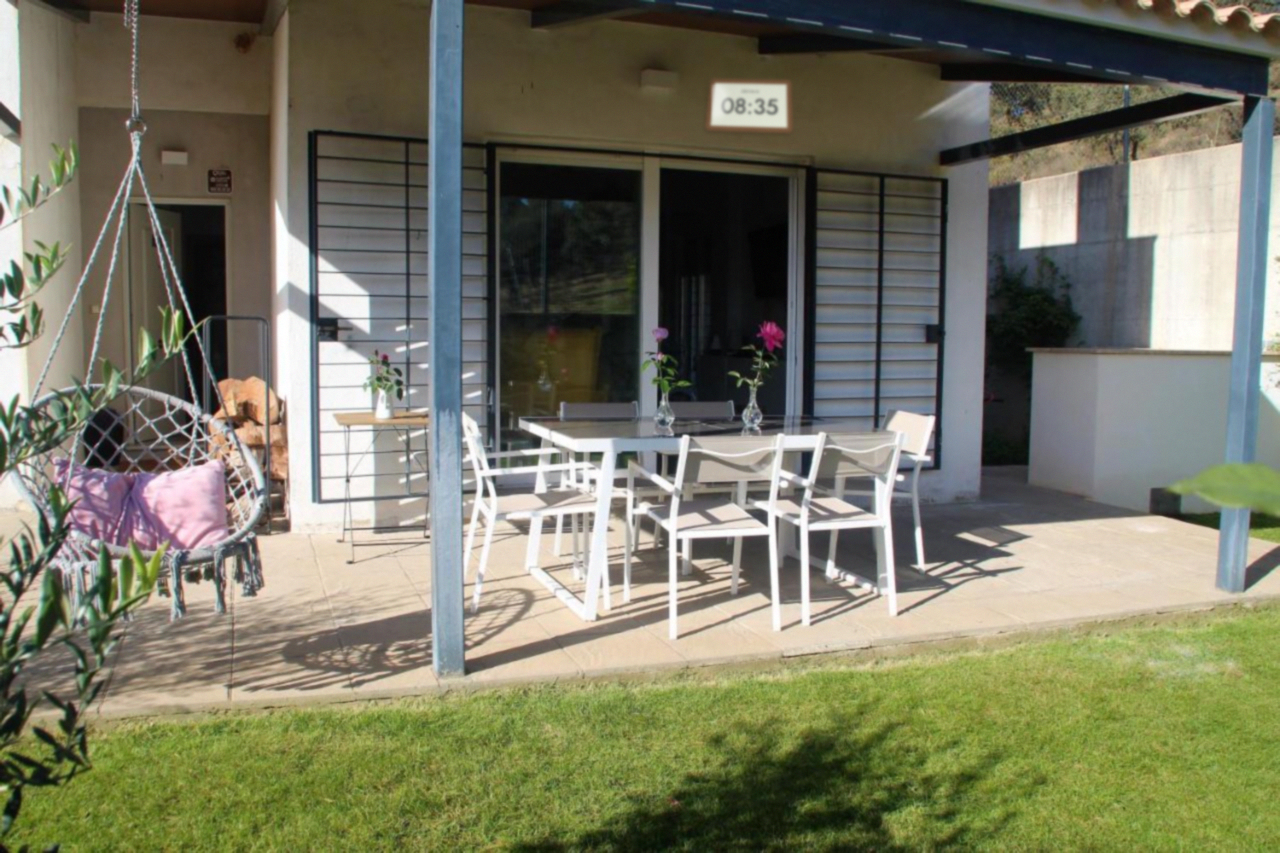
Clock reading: {"hour": 8, "minute": 35}
